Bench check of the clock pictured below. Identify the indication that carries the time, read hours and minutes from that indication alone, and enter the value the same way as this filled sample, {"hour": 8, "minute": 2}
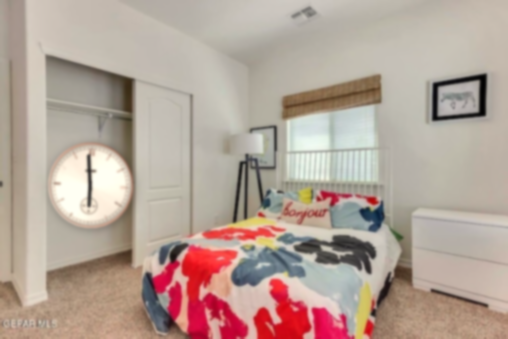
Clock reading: {"hour": 5, "minute": 59}
